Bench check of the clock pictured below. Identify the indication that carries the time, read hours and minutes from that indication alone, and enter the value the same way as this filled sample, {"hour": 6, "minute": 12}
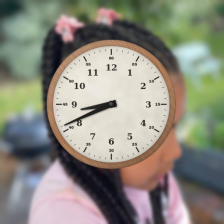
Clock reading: {"hour": 8, "minute": 41}
